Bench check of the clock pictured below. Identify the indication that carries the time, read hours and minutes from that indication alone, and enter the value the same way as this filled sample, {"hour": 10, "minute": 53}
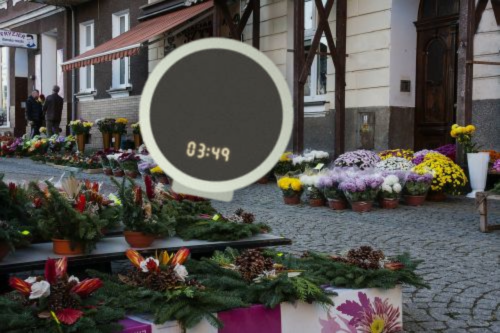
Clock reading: {"hour": 3, "minute": 49}
